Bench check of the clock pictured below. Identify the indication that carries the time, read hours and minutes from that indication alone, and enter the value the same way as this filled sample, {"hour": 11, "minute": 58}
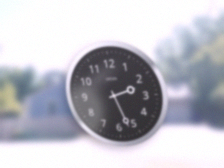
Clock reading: {"hour": 2, "minute": 27}
